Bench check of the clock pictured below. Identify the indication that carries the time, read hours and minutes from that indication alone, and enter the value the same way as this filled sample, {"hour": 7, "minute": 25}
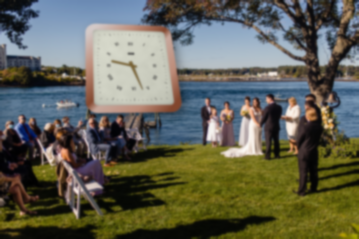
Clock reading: {"hour": 9, "minute": 27}
